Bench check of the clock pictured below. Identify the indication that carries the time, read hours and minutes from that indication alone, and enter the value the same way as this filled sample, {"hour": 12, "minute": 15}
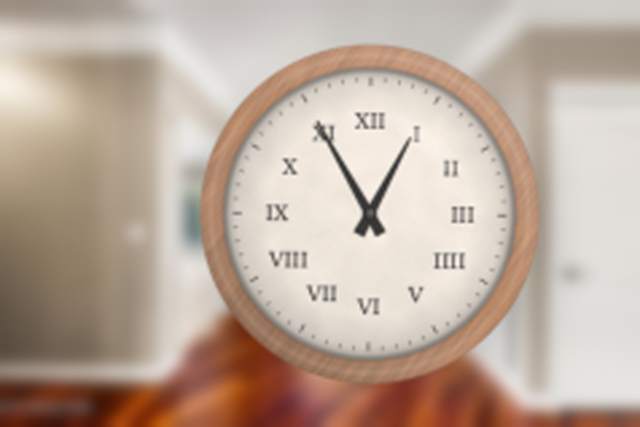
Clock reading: {"hour": 12, "minute": 55}
